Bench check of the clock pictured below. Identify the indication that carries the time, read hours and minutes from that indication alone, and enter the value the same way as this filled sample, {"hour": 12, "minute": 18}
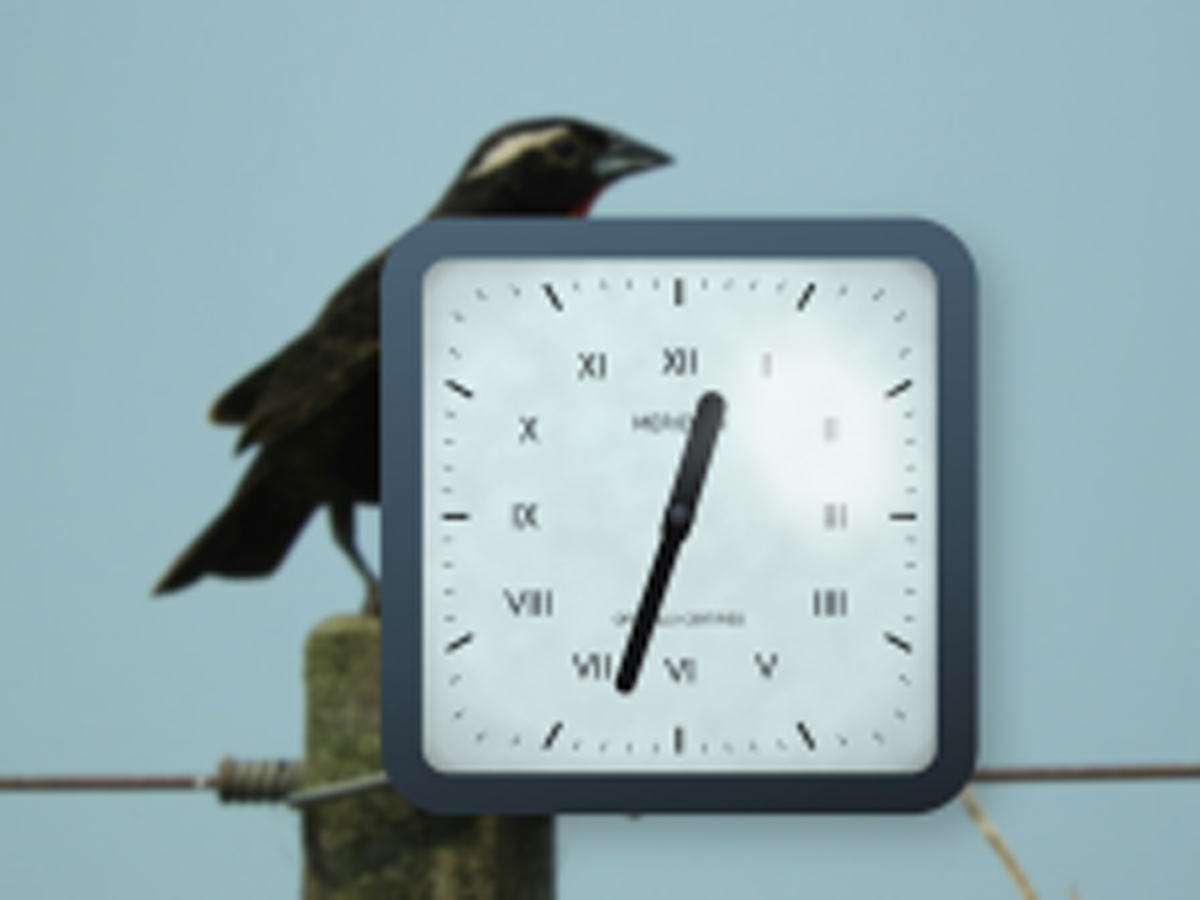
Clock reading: {"hour": 12, "minute": 33}
